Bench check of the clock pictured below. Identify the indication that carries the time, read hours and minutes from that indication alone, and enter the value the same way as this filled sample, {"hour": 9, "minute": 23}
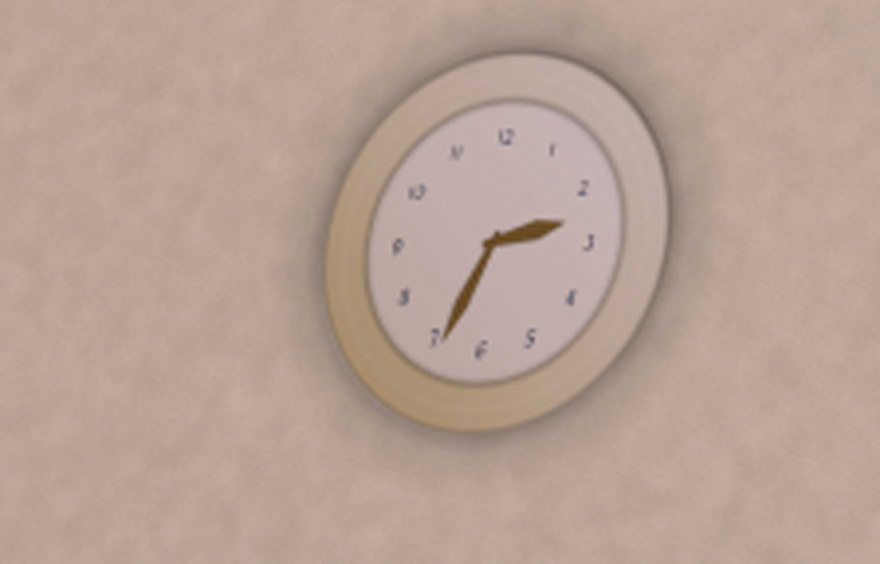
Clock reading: {"hour": 2, "minute": 34}
